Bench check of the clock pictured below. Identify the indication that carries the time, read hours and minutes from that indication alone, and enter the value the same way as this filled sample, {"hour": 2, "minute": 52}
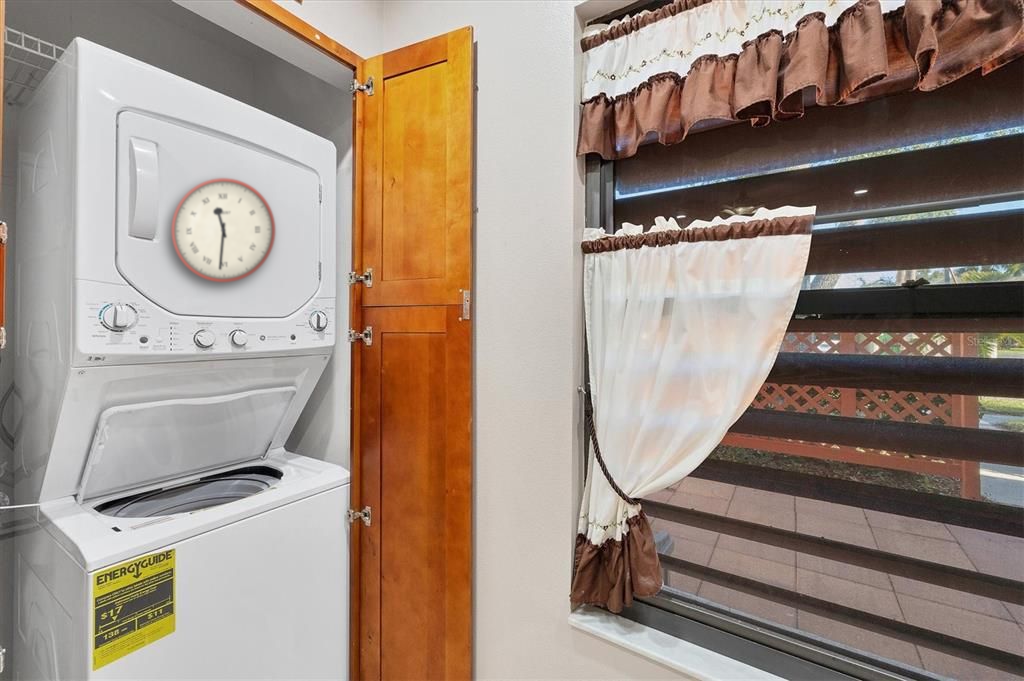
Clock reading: {"hour": 11, "minute": 31}
